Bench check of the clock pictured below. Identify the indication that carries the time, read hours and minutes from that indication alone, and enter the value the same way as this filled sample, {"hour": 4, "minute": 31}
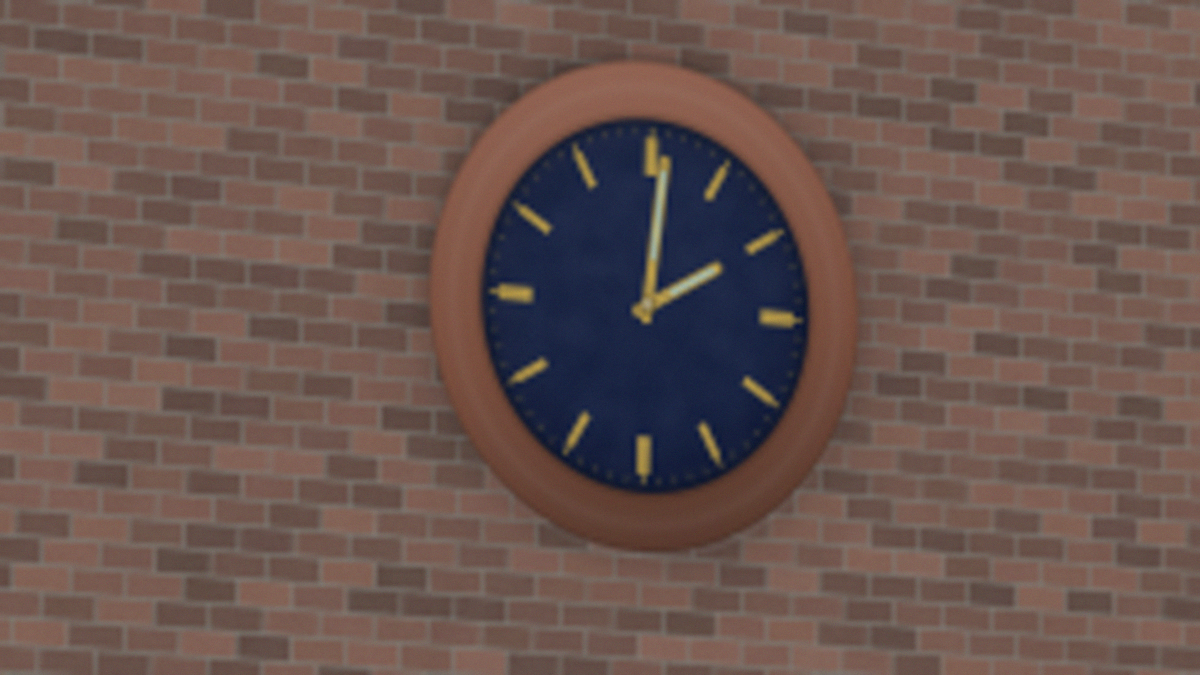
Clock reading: {"hour": 2, "minute": 1}
